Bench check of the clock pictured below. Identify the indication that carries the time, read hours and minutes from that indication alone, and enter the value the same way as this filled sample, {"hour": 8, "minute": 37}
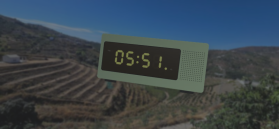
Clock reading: {"hour": 5, "minute": 51}
